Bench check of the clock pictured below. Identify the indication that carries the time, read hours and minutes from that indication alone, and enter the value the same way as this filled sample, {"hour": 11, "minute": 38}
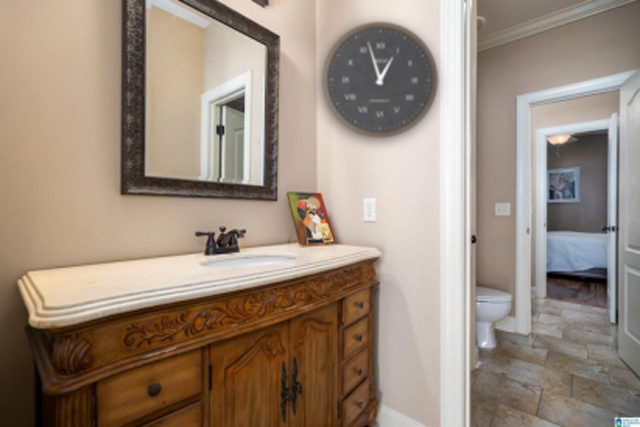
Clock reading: {"hour": 12, "minute": 57}
